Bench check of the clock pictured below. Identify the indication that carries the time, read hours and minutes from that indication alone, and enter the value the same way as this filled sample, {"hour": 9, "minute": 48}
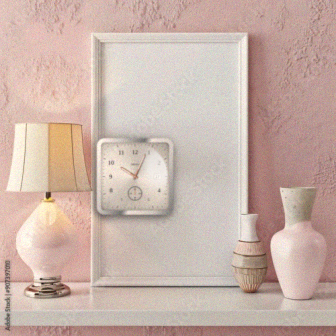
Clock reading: {"hour": 10, "minute": 4}
